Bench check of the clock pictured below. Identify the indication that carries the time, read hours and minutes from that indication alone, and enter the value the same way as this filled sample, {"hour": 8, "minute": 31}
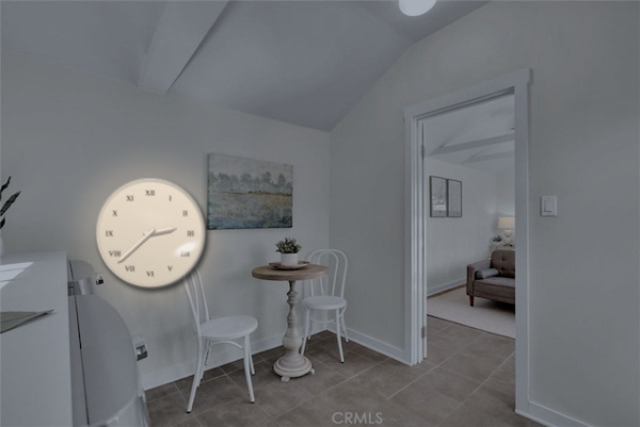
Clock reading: {"hour": 2, "minute": 38}
